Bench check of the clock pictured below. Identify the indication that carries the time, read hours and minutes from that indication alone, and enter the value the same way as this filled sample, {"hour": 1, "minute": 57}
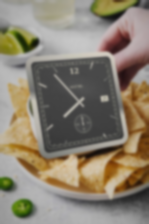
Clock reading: {"hour": 7, "minute": 54}
